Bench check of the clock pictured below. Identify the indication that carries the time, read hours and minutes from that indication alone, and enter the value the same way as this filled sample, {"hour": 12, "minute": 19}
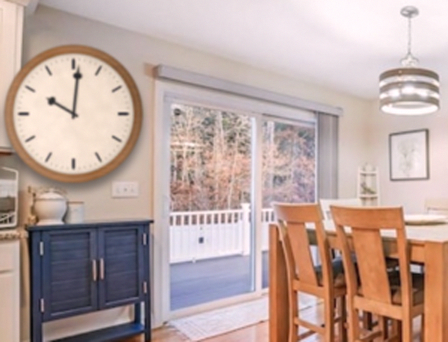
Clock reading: {"hour": 10, "minute": 1}
